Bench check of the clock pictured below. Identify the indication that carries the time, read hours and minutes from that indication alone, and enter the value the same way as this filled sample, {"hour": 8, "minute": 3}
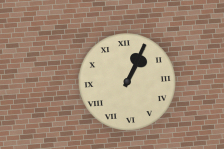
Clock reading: {"hour": 1, "minute": 5}
